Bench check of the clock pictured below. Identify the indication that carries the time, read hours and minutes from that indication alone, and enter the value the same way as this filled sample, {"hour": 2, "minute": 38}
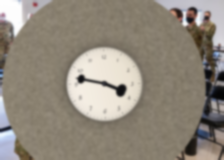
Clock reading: {"hour": 3, "minute": 47}
